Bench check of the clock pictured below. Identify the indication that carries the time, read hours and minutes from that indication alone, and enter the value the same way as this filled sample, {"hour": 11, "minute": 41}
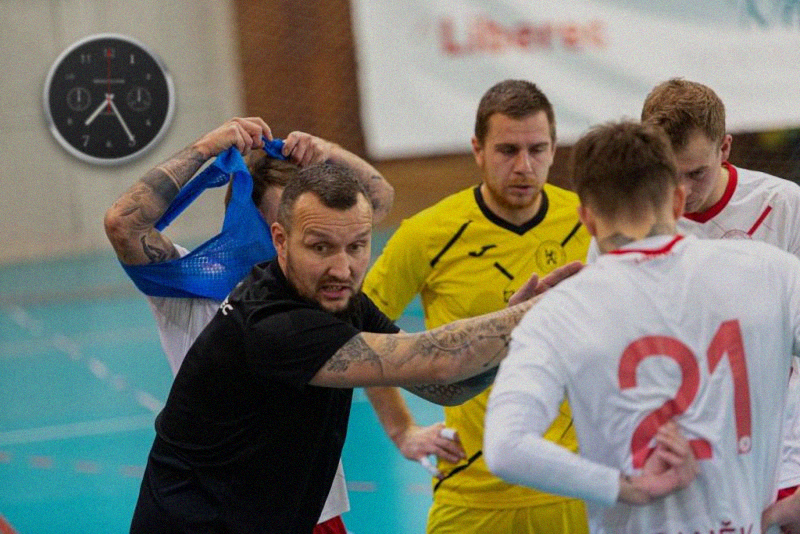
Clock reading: {"hour": 7, "minute": 25}
